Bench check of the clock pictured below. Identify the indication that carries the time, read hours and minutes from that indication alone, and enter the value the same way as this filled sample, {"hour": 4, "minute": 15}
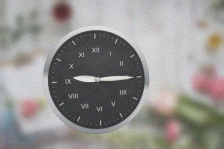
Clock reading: {"hour": 9, "minute": 15}
